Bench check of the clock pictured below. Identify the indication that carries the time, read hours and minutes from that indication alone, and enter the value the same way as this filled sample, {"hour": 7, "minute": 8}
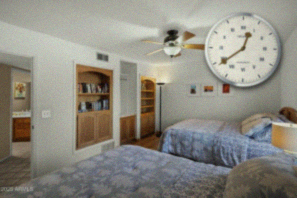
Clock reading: {"hour": 12, "minute": 39}
